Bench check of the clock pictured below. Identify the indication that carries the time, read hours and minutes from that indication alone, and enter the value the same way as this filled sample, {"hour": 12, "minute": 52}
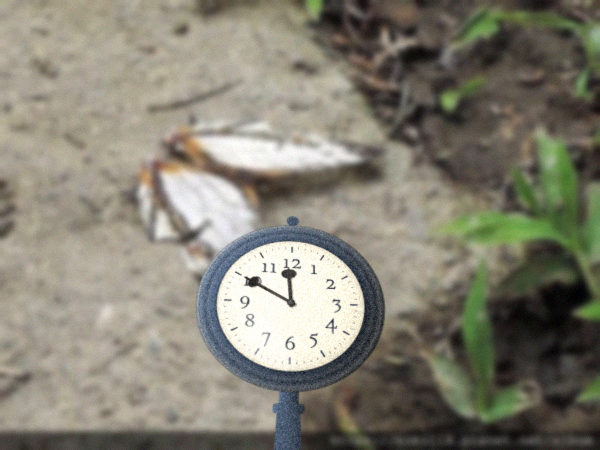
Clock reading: {"hour": 11, "minute": 50}
